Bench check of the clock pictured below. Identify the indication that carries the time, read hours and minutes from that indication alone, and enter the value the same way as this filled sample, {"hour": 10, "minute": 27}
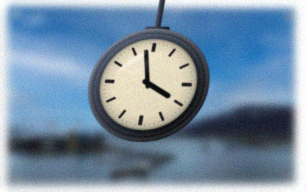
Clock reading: {"hour": 3, "minute": 58}
